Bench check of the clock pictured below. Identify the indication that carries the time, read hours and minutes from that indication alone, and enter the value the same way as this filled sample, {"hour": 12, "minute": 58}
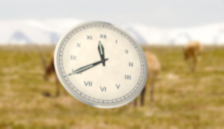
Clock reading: {"hour": 11, "minute": 40}
